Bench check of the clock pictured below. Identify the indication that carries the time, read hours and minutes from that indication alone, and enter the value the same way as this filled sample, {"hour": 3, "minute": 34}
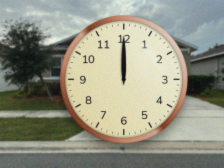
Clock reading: {"hour": 12, "minute": 0}
